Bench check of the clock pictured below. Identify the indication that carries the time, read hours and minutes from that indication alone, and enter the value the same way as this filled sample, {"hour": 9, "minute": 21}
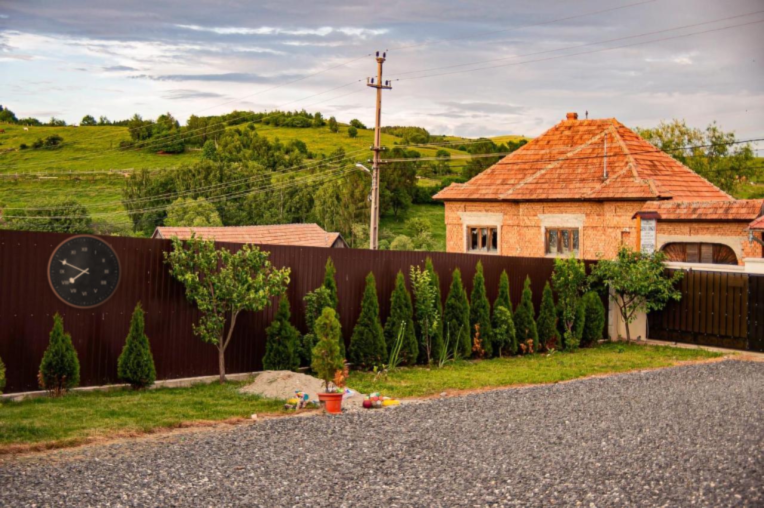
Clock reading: {"hour": 7, "minute": 49}
